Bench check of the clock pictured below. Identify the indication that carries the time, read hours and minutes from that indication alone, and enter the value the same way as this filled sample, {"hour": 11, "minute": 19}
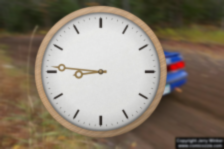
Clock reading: {"hour": 8, "minute": 46}
